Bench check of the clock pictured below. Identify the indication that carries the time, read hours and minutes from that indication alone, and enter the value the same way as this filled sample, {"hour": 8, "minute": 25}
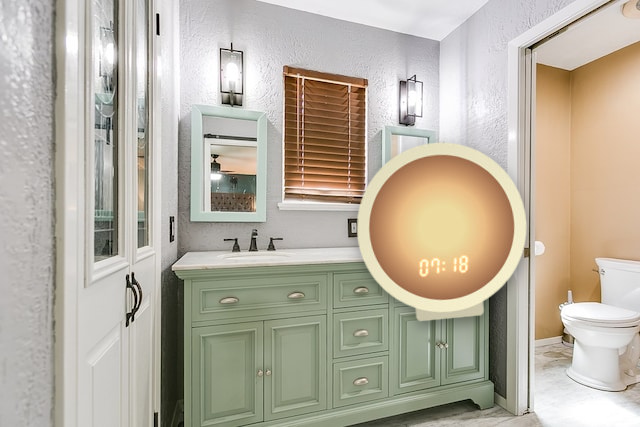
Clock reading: {"hour": 7, "minute": 18}
